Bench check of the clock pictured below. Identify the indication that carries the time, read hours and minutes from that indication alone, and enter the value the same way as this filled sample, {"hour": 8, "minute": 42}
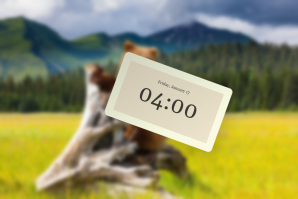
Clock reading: {"hour": 4, "minute": 0}
